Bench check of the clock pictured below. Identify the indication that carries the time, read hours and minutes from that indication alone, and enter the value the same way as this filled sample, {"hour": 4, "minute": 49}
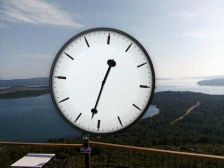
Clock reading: {"hour": 12, "minute": 32}
